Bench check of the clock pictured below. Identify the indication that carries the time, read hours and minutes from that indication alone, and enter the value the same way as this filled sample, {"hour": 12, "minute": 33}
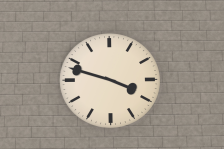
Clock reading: {"hour": 3, "minute": 48}
